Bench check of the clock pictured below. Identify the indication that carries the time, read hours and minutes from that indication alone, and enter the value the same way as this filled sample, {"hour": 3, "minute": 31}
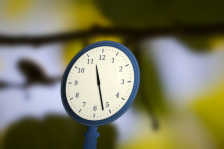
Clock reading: {"hour": 11, "minute": 27}
